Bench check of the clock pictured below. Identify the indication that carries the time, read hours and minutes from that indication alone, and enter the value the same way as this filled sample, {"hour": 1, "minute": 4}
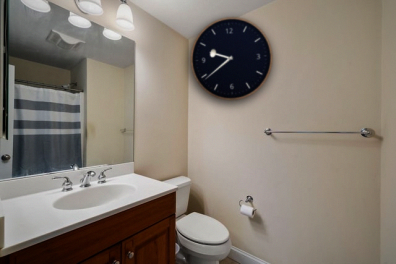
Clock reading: {"hour": 9, "minute": 39}
